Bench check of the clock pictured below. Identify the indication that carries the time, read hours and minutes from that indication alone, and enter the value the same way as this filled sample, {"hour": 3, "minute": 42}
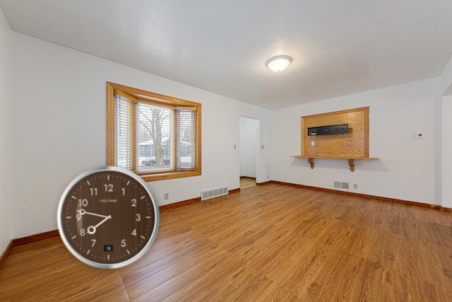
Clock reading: {"hour": 7, "minute": 47}
